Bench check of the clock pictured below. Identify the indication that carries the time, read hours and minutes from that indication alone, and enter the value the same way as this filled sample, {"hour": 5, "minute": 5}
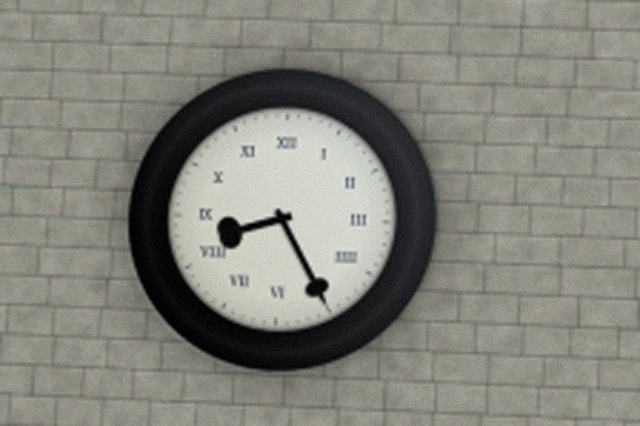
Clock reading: {"hour": 8, "minute": 25}
